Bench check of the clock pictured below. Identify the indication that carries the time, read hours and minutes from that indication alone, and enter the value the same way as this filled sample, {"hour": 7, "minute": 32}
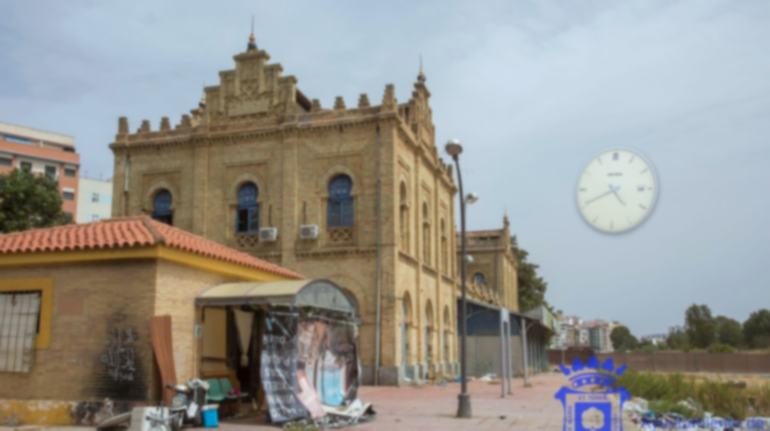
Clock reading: {"hour": 4, "minute": 41}
